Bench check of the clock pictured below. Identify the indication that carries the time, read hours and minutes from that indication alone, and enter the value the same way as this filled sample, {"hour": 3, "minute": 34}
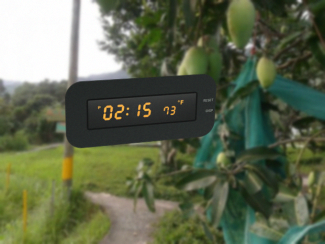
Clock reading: {"hour": 2, "minute": 15}
